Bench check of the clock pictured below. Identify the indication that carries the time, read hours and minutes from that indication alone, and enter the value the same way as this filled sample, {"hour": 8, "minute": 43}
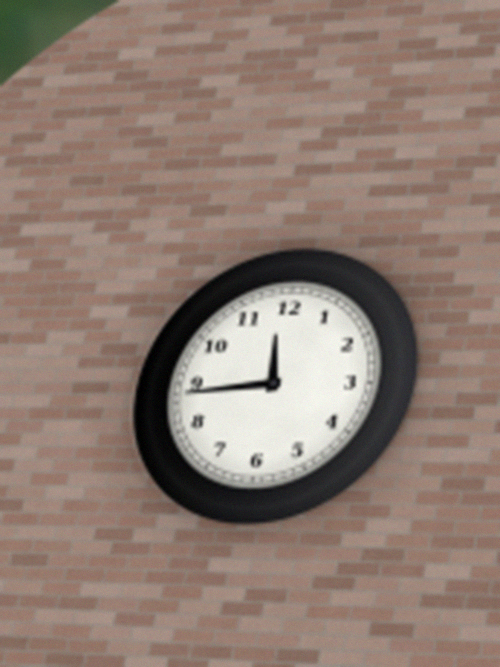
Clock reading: {"hour": 11, "minute": 44}
